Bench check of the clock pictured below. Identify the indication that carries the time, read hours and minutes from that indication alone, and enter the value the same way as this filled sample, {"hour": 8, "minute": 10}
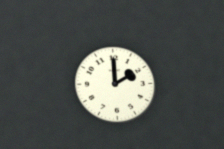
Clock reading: {"hour": 2, "minute": 0}
